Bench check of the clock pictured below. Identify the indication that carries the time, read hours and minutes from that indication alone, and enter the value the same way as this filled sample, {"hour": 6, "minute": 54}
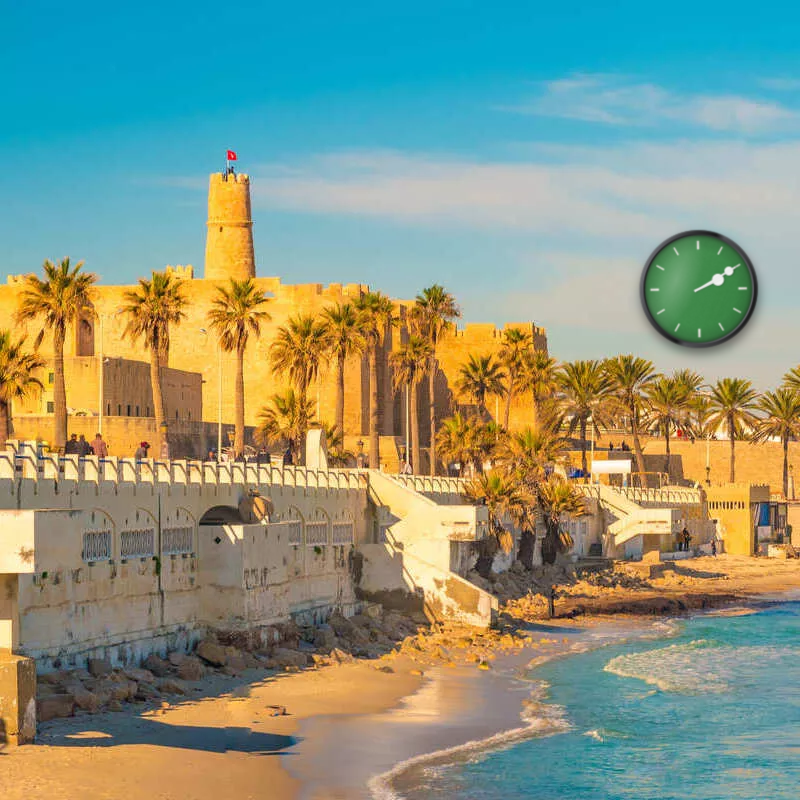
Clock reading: {"hour": 2, "minute": 10}
